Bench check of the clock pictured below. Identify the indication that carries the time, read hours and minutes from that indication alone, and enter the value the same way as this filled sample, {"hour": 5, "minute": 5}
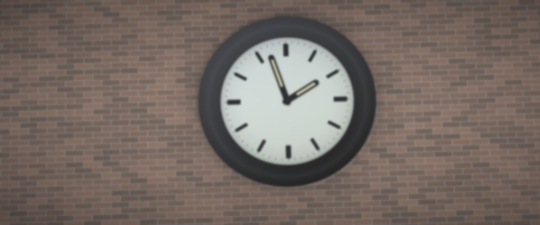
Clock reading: {"hour": 1, "minute": 57}
